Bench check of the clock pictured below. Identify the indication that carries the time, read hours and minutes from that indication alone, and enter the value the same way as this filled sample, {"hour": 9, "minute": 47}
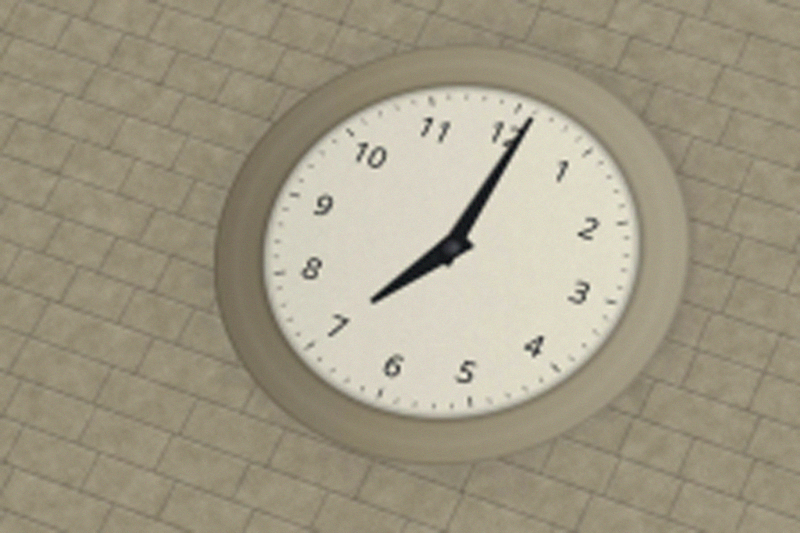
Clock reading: {"hour": 7, "minute": 1}
